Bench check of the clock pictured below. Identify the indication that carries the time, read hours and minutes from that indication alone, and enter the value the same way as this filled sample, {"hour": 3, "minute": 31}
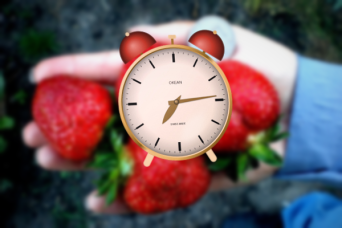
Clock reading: {"hour": 7, "minute": 14}
